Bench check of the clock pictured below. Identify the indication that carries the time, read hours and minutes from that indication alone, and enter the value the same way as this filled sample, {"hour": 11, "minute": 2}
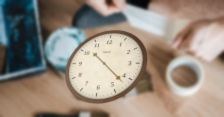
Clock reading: {"hour": 10, "minute": 22}
